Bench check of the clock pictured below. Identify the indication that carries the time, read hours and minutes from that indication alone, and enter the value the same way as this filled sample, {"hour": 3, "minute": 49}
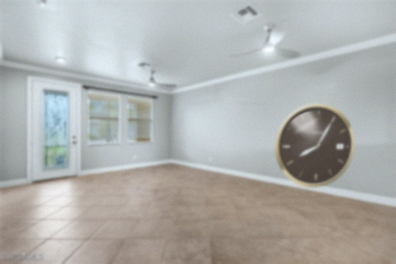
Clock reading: {"hour": 8, "minute": 5}
